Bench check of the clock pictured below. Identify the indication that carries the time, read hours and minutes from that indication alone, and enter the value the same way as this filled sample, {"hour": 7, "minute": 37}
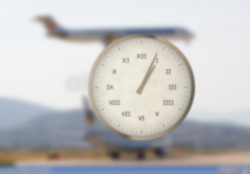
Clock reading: {"hour": 1, "minute": 4}
